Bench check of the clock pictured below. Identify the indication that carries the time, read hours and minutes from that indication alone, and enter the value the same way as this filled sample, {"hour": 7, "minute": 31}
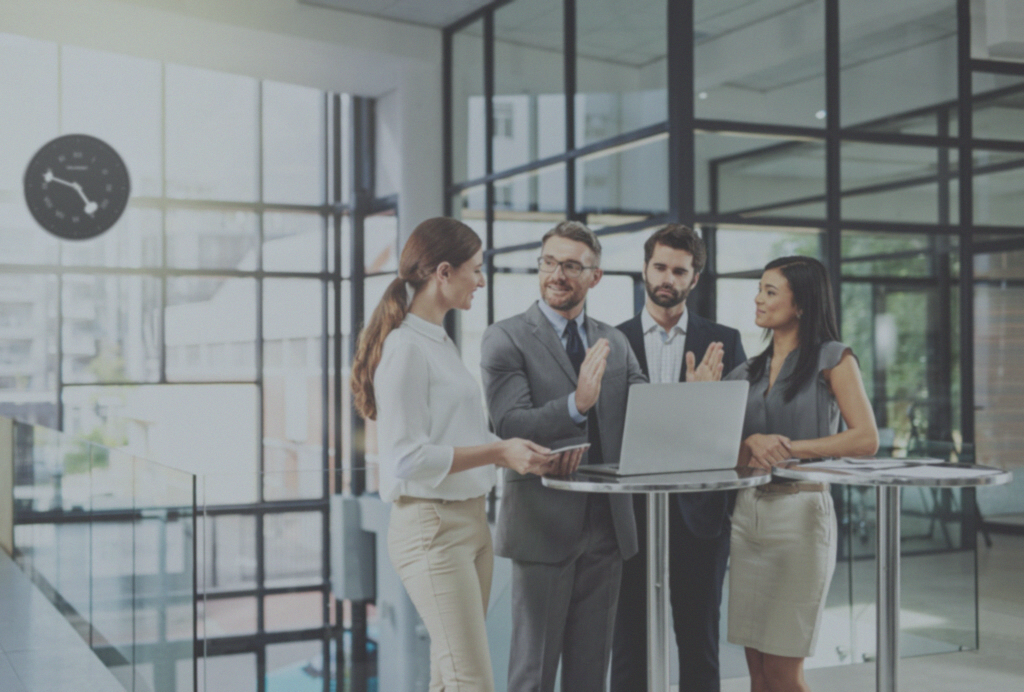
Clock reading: {"hour": 4, "minute": 48}
